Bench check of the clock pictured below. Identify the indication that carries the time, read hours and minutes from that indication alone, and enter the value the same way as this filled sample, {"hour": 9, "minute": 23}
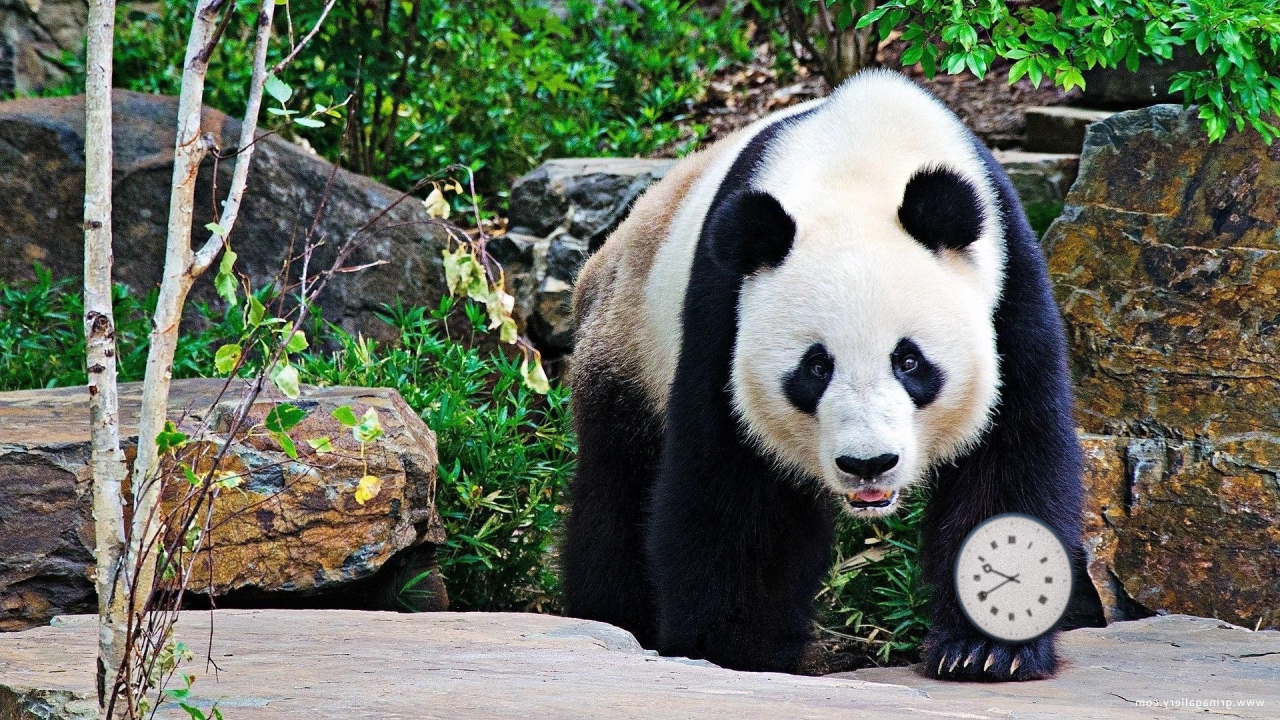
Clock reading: {"hour": 9, "minute": 40}
